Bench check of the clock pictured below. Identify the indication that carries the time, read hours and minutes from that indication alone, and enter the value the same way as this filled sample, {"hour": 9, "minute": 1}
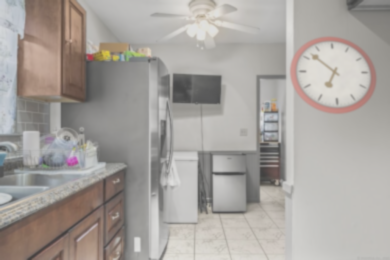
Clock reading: {"hour": 6, "minute": 52}
